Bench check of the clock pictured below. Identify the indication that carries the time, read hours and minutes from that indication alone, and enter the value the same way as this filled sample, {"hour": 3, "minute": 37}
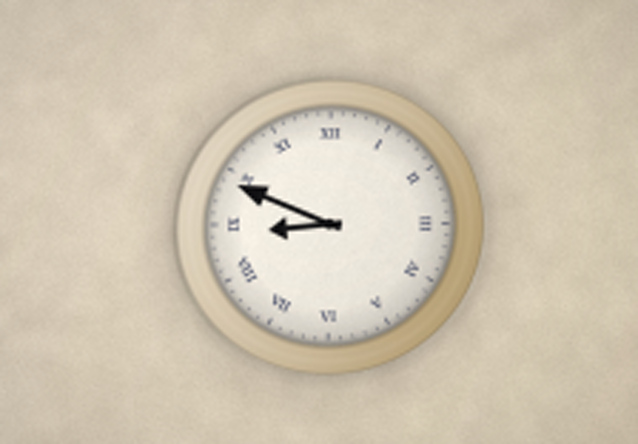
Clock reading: {"hour": 8, "minute": 49}
